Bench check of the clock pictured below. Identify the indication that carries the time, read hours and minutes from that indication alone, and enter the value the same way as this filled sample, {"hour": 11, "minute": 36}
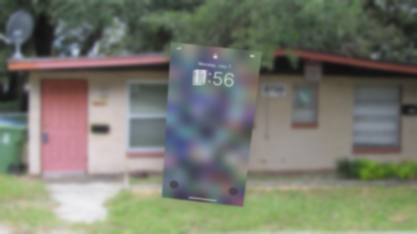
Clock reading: {"hour": 11, "minute": 56}
